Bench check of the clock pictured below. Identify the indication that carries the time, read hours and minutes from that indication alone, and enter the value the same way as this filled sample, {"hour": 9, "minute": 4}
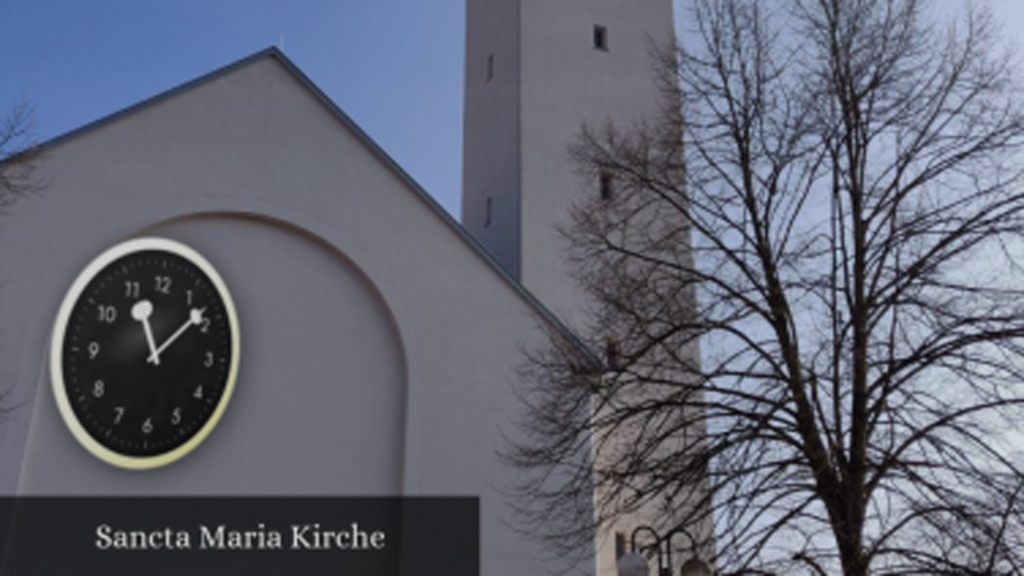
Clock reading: {"hour": 11, "minute": 8}
